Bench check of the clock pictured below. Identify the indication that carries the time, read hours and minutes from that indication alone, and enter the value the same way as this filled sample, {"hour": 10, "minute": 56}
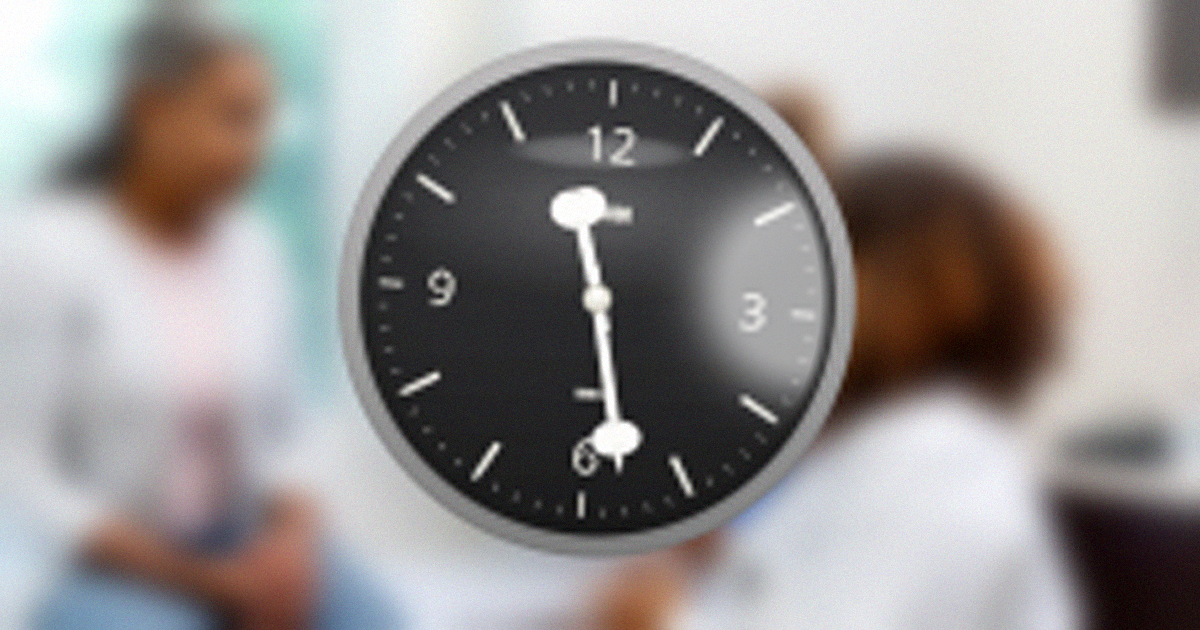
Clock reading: {"hour": 11, "minute": 28}
